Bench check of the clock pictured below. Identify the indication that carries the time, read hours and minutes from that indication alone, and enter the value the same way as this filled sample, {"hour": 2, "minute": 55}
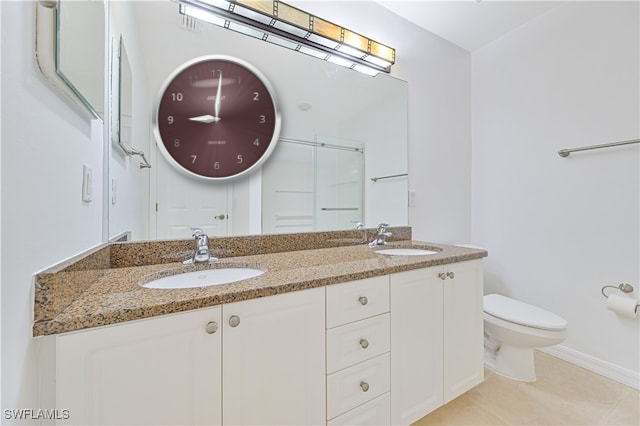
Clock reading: {"hour": 9, "minute": 1}
